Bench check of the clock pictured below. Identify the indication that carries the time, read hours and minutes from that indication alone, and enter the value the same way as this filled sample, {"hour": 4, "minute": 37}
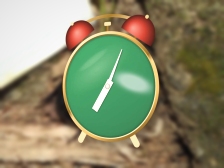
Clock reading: {"hour": 7, "minute": 4}
